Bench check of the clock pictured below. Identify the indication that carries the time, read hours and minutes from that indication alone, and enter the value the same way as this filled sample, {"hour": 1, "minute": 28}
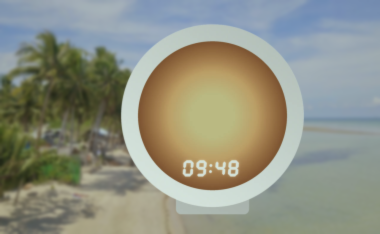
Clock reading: {"hour": 9, "minute": 48}
